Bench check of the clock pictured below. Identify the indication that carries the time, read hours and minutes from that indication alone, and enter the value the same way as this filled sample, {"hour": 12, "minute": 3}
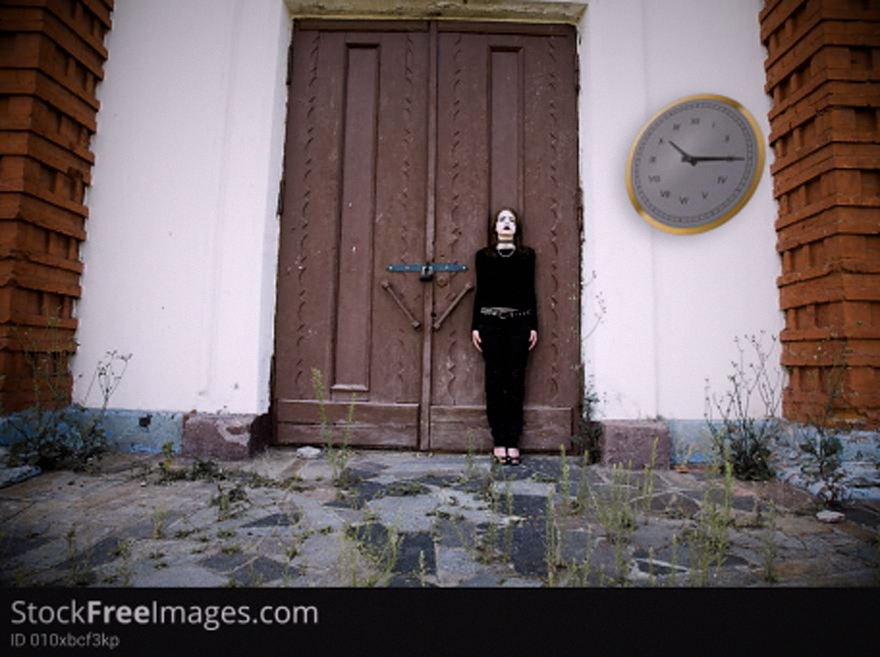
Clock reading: {"hour": 10, "minute": 15}
